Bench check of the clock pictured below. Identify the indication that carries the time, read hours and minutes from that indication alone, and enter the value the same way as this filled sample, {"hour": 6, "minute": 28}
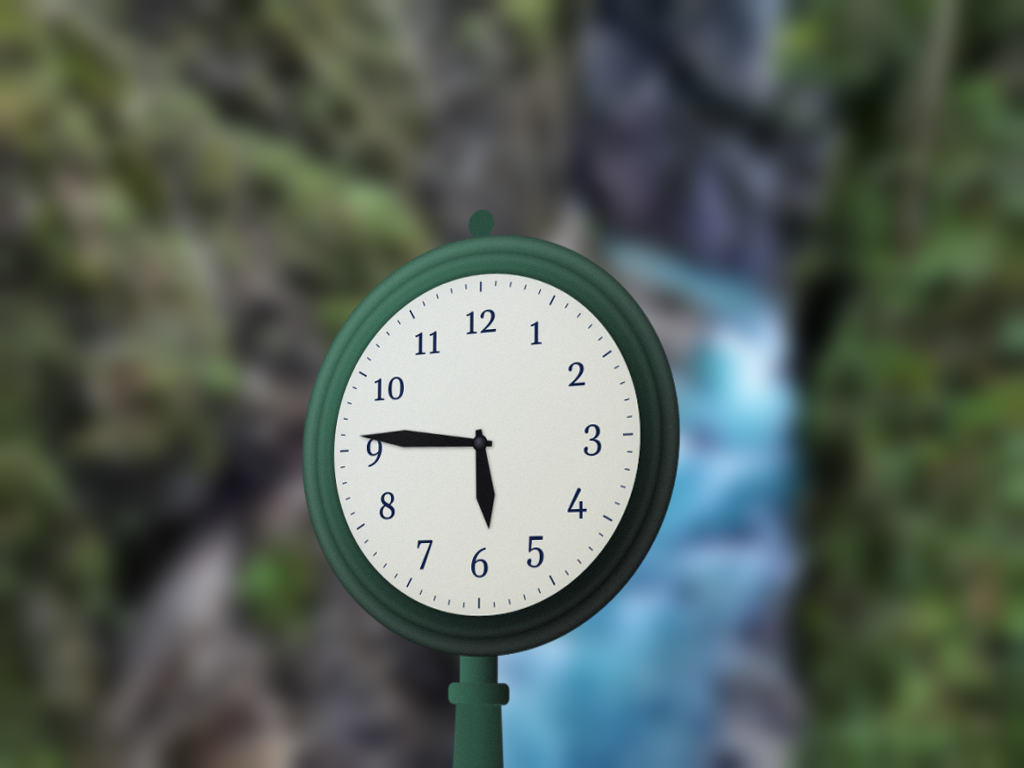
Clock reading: {"hour": 5, "minute": 46}
